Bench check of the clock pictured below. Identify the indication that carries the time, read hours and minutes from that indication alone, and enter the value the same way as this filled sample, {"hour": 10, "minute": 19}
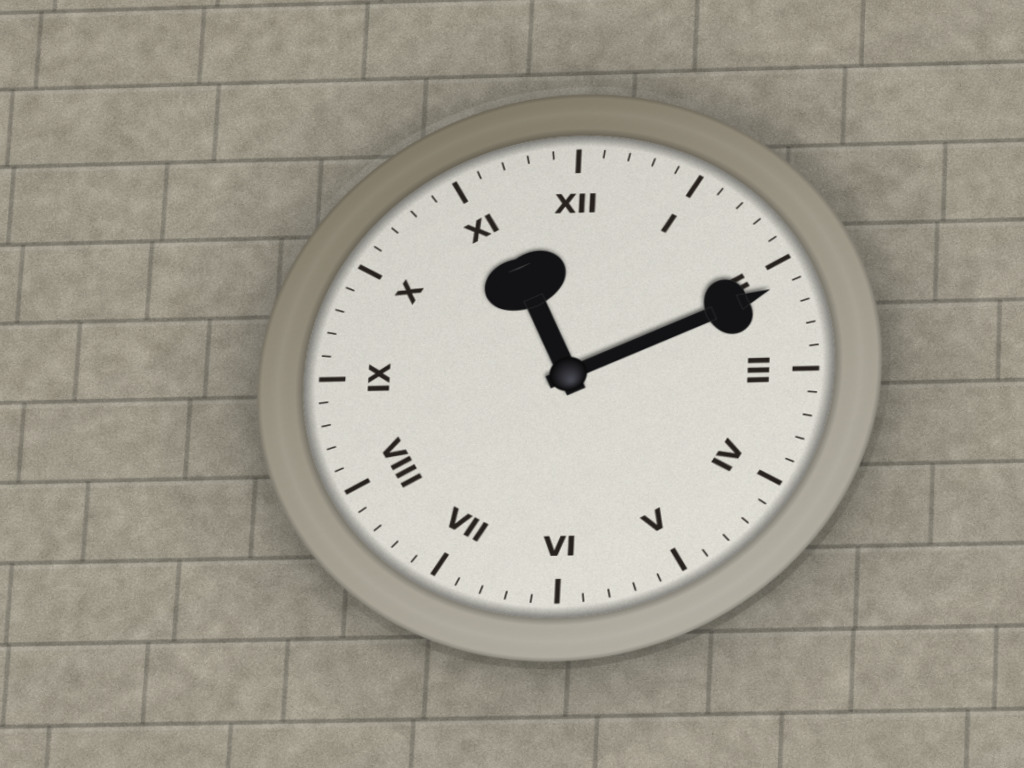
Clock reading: {"hour": 11, "minute": 11}
